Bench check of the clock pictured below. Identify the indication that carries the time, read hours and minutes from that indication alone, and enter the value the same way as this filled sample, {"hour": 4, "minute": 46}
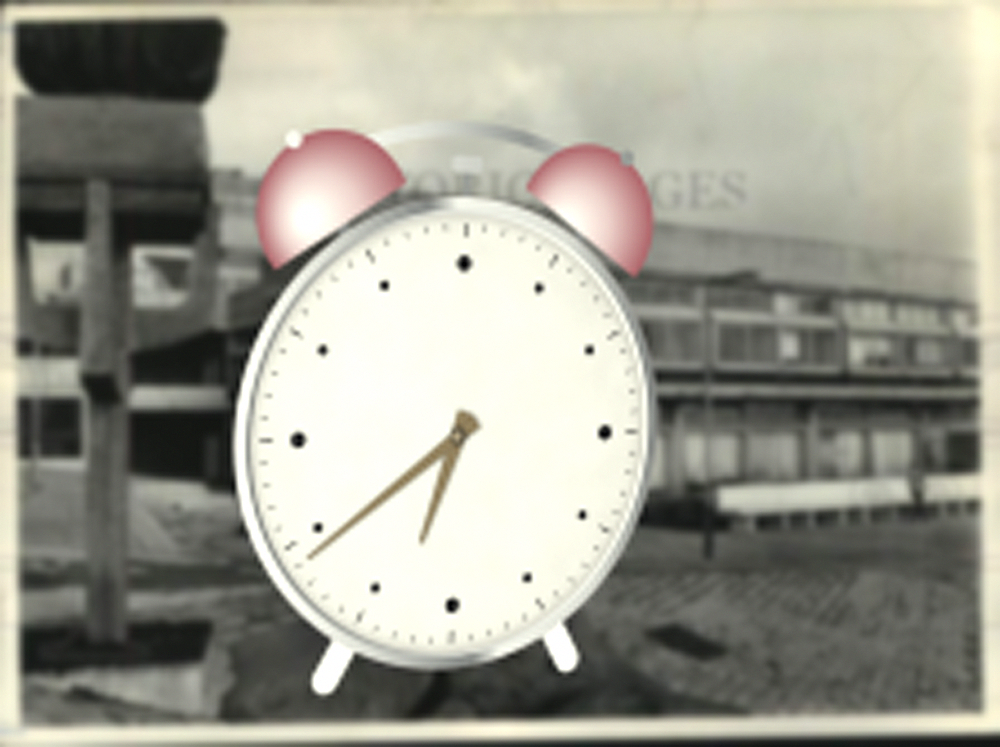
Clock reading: {"hour": 6, "minute": 39}
